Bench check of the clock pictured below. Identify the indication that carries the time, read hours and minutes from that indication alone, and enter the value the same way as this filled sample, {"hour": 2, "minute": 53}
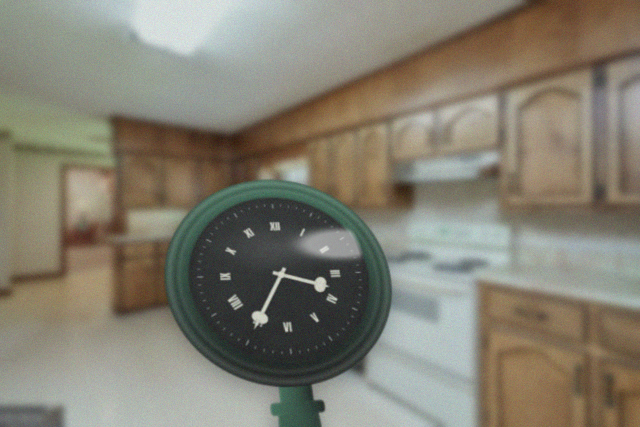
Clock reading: {"hour": 3, "minute": 35}
